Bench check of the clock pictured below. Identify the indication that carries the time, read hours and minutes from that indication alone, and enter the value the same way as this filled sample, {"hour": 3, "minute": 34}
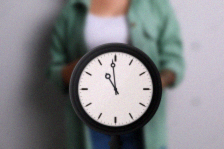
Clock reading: {"hour": 10, "minute": 59}
